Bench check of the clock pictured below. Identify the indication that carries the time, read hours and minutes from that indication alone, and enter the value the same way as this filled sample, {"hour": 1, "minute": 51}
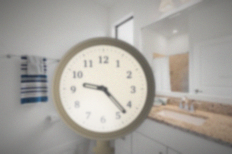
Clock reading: {"hour": 9, "minute": 23}
